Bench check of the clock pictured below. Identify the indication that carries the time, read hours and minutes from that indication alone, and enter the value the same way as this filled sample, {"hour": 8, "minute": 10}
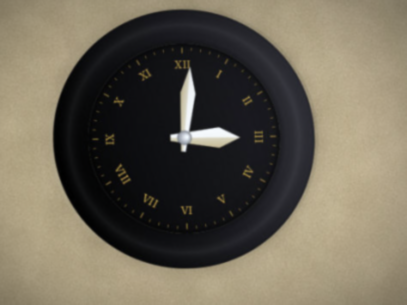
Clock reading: {"hour": 3, "minute": 1}
